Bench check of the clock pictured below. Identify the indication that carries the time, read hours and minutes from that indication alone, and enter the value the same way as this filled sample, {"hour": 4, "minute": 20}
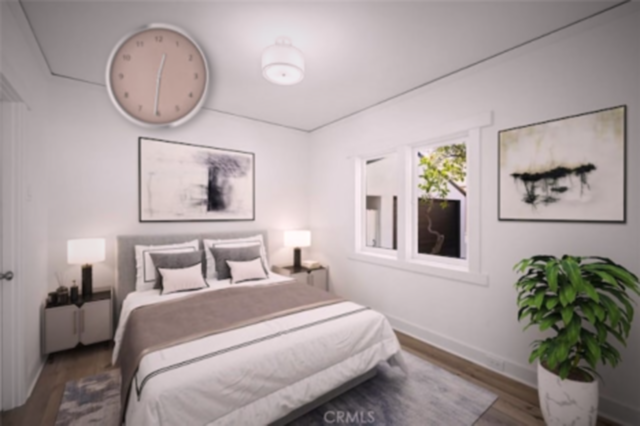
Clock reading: {"hour": 12, "minute": 31}
